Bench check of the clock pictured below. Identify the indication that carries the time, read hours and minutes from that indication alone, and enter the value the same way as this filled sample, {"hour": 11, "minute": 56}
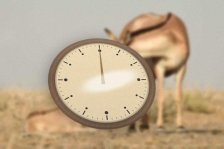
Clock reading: {"hour": 12, "minute": 0}
